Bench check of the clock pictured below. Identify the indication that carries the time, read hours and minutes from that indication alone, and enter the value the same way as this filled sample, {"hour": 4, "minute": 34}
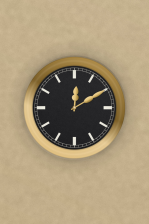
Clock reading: {"hour": 12, "minute": 10}
